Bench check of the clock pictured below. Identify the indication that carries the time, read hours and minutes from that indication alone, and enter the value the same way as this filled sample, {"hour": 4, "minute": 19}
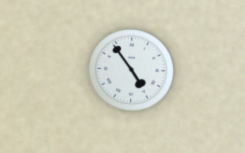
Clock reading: {"hour": 4, "minute": 54}
